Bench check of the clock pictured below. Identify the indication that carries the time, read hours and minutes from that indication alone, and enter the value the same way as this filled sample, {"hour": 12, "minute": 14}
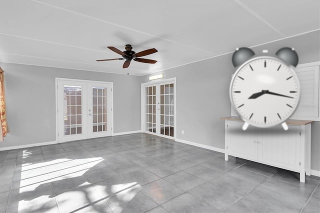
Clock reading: {"hour": 8, "minute": 17}
